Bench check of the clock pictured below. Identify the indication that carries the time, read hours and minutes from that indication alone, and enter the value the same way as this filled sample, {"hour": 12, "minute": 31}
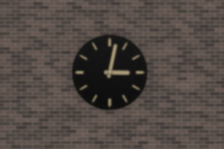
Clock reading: {"hour": 3, "minute": 2}
